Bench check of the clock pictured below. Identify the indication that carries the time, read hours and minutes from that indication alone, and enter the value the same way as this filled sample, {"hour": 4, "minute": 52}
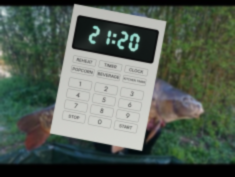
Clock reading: {"hour": 21, "minute": 20}
